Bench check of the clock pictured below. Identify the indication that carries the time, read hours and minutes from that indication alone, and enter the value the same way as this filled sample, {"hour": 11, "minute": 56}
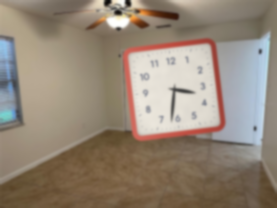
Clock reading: {"hour": 3, "minute": 32}
